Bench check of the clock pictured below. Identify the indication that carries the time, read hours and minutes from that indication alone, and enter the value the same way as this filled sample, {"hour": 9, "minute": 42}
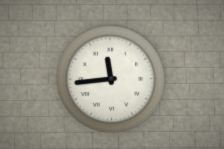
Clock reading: {"hour": 11, "minute": 44}
